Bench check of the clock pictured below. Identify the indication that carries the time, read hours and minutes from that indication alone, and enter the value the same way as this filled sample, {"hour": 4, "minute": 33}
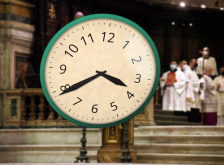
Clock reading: {"hour": 3, "minute": 39}
